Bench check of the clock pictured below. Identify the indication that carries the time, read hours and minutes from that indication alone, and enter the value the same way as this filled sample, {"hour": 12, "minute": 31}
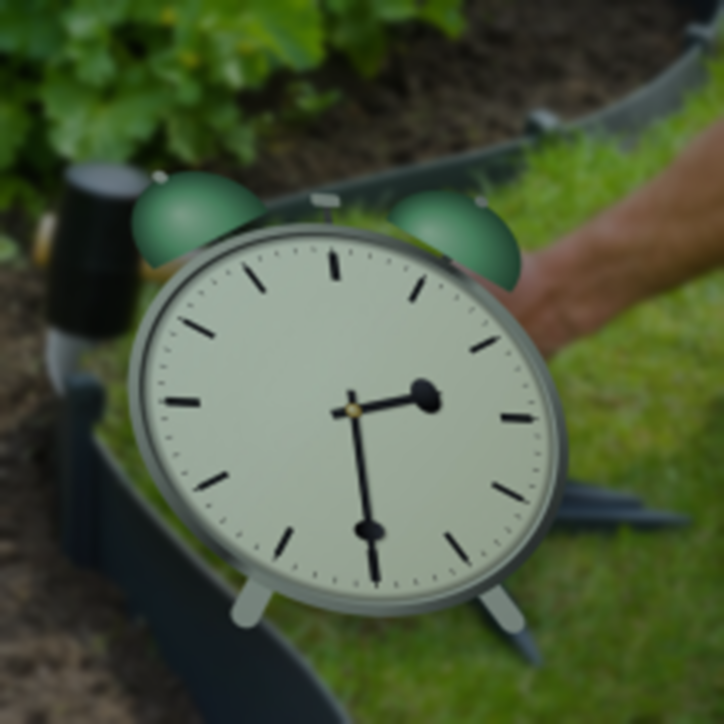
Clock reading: {"hour": 2, "minute": 30}
